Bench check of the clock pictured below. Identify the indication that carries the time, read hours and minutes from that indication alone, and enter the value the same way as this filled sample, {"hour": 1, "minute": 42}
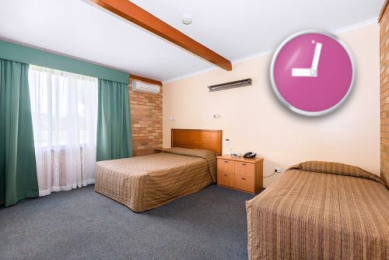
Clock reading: {"hour": 9, "minute": 2}
